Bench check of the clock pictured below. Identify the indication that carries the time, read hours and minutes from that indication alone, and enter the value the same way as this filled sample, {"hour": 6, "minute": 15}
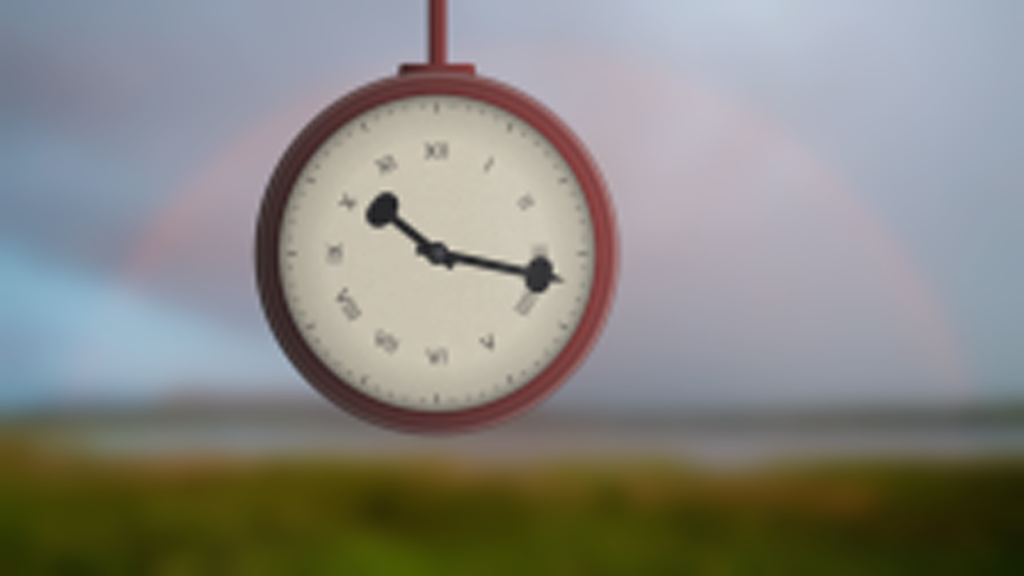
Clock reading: {"hour": 10, "minute": 17}
